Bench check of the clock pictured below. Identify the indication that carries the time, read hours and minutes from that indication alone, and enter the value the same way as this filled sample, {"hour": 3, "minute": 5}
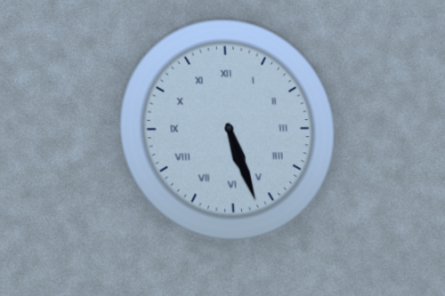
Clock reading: {"hour": 5, "minute": 27}
